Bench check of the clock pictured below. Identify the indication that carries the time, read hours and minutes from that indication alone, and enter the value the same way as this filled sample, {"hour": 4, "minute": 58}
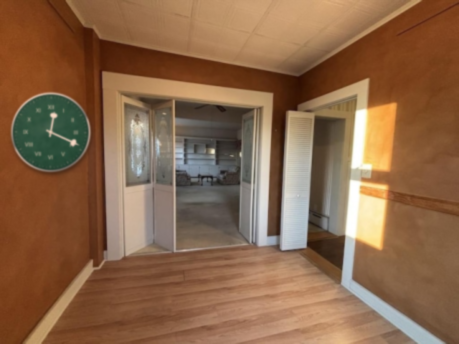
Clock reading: {"hour": 12, "minute": 19}
